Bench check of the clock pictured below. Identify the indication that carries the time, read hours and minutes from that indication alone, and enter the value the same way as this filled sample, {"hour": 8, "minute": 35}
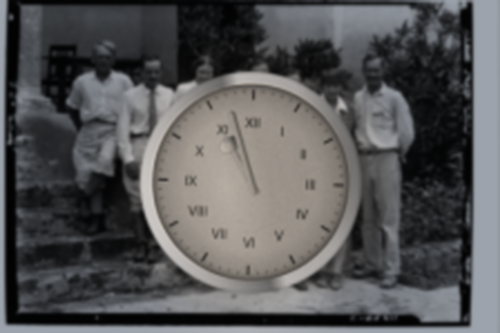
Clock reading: {"hour": 10, "minute": 57}
